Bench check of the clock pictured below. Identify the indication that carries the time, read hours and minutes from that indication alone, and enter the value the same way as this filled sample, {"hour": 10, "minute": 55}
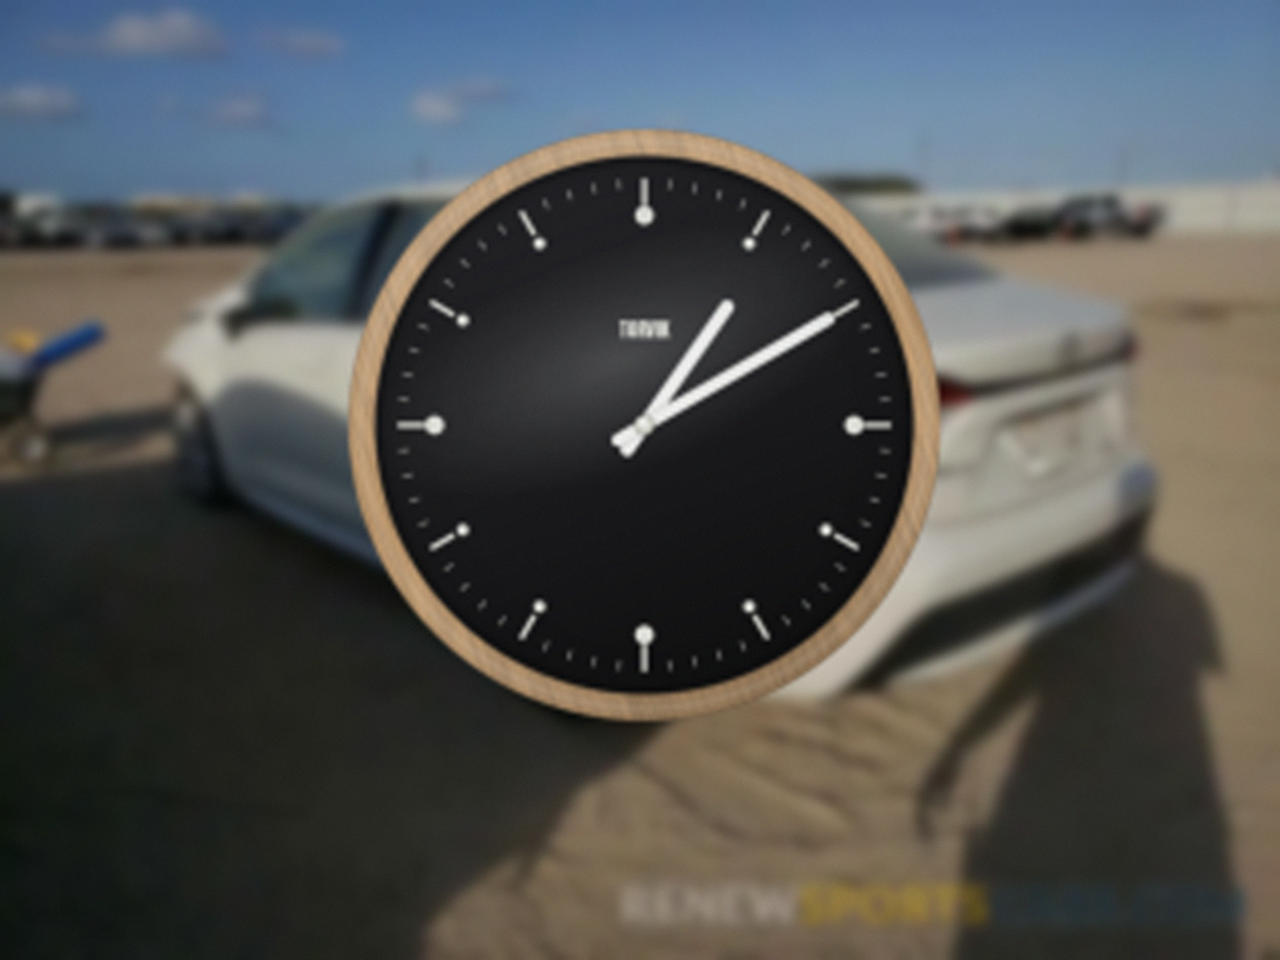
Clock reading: {"hour": 1, "minute": 10}
